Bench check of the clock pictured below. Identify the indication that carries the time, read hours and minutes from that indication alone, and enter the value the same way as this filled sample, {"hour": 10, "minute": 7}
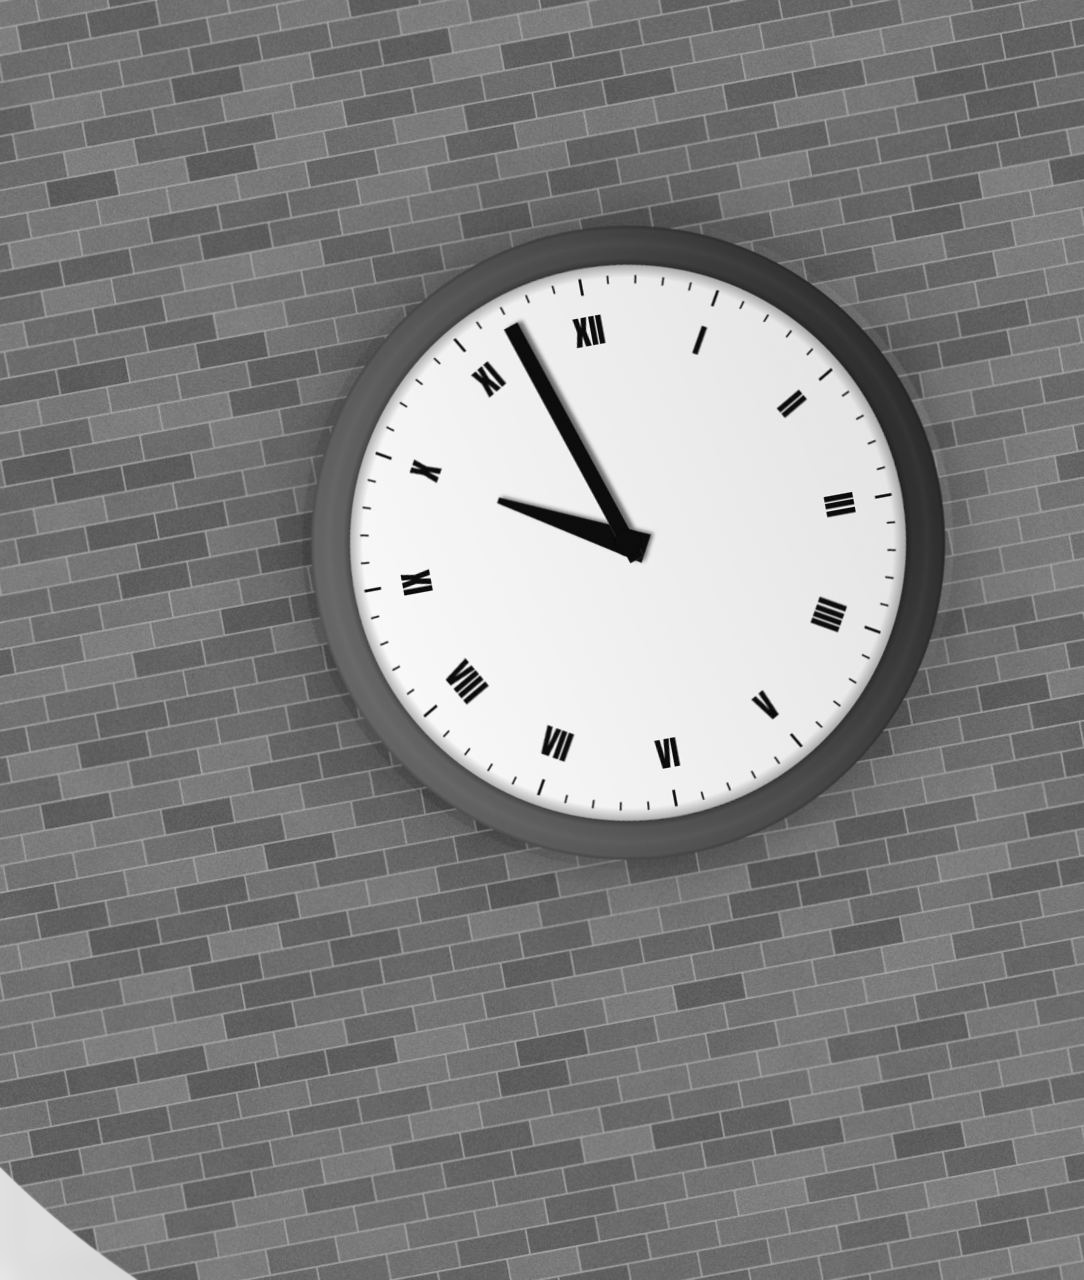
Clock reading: {"hour": 9, "minute": 57}
